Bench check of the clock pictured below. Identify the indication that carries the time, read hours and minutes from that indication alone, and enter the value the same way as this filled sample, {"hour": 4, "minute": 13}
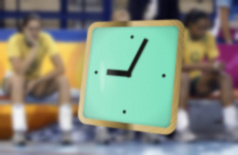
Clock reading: {"hour": 9, "minute": 4}
